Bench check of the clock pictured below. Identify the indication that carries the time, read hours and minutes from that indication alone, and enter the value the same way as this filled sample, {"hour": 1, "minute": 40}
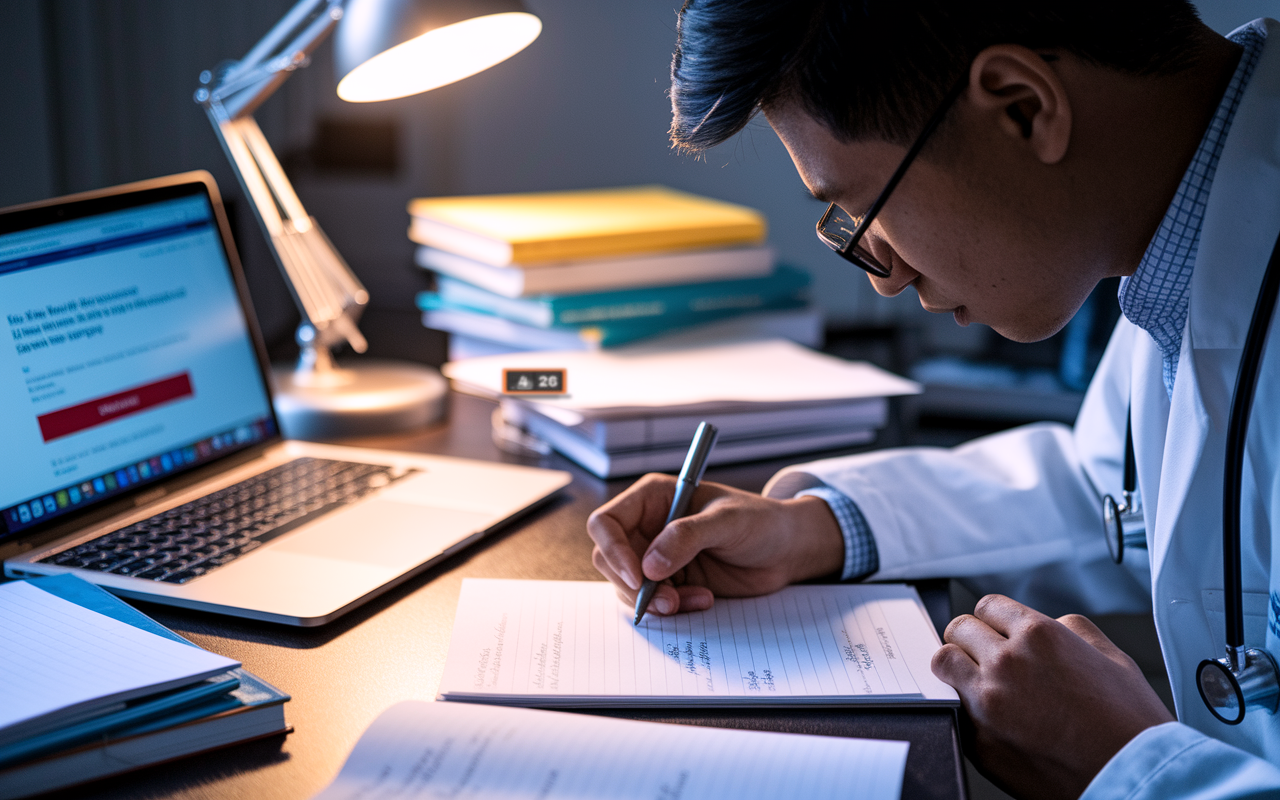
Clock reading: {"hour": 4, "minute": 26}
